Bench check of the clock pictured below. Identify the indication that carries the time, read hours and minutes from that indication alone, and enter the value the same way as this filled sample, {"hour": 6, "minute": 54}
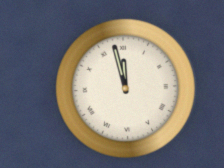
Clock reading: {"hour": 11, "minute": 58}
